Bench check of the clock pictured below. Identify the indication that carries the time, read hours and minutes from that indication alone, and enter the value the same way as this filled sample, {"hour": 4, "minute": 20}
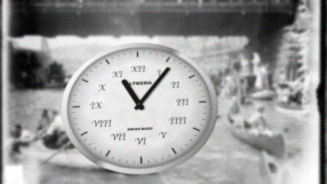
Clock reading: {"hour": 11, "minute": 6}
